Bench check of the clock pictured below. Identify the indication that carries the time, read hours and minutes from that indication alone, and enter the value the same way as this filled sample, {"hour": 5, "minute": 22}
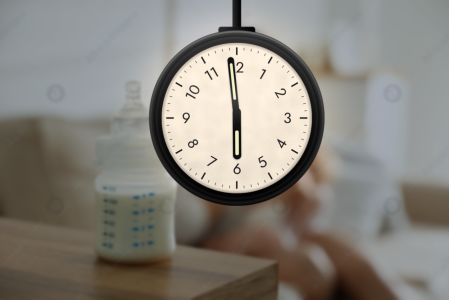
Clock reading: {"hour": 5, "minute": 59}
